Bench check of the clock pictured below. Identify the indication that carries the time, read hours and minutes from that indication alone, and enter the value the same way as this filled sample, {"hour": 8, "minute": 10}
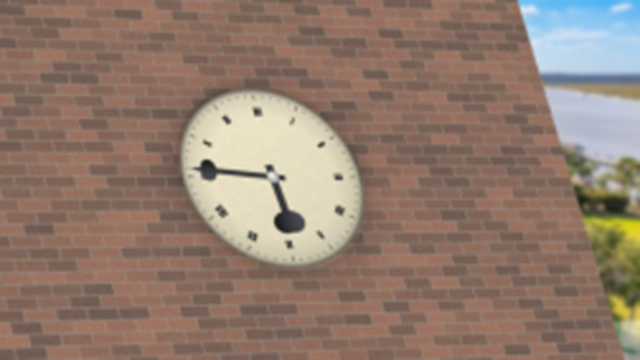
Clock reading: {"hour": 5, "minute": 46}
